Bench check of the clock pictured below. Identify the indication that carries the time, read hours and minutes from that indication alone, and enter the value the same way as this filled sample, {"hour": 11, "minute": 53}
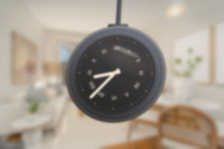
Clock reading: {"hour": 8, "minute": 37}
